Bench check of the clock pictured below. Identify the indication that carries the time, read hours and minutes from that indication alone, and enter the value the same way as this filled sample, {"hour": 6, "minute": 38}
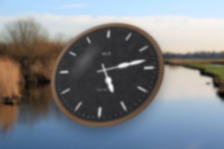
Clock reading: {"hour": 5, "minute": 13}
